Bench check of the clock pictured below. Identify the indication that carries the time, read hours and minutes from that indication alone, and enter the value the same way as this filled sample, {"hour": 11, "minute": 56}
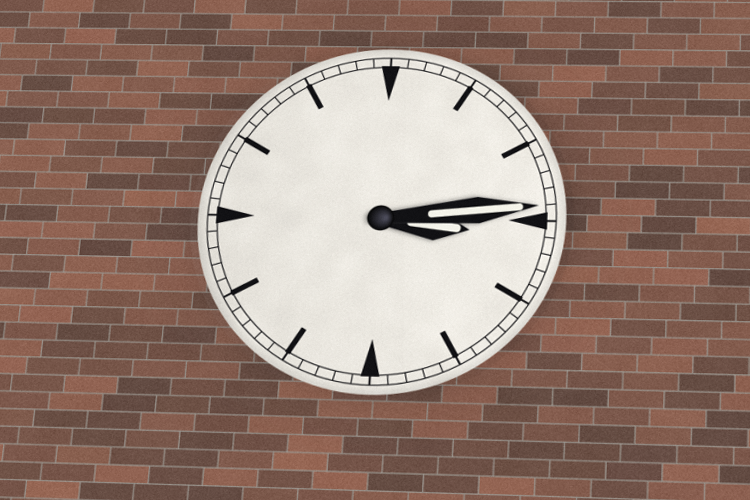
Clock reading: {"hour": 3, "minute": 14}
